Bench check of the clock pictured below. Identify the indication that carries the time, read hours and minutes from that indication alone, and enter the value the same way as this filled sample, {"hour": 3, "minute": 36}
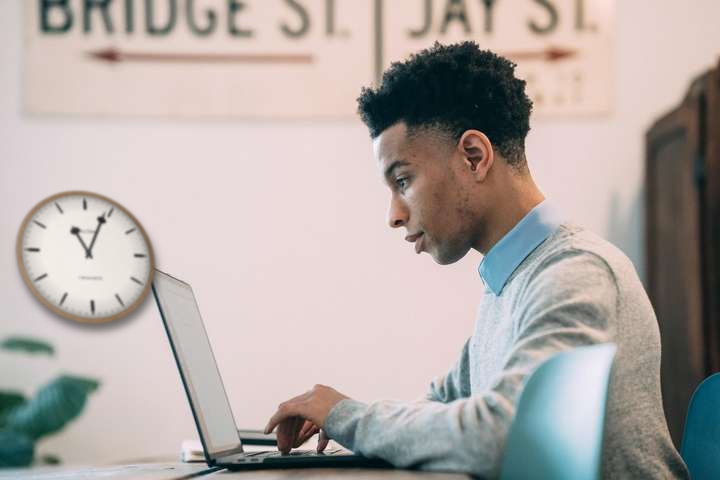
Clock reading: {"hour": 11, "minute": 4}
